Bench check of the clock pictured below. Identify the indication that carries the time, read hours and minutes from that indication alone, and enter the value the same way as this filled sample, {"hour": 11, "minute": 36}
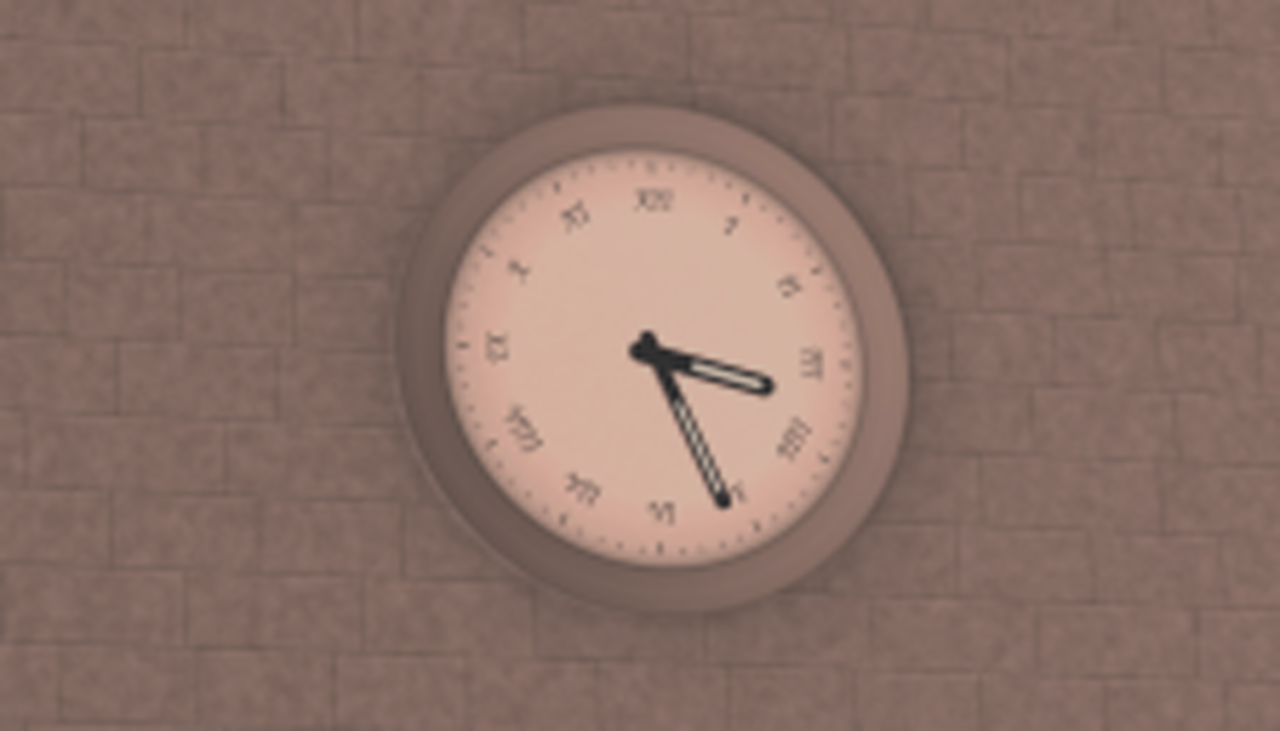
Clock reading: {"hour": 3, "minute": 26}
